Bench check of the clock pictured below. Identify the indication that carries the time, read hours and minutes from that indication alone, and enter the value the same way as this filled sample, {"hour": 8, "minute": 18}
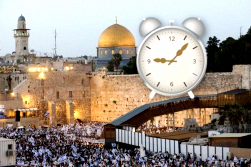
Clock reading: {"hour": 9, "minute": 7}
